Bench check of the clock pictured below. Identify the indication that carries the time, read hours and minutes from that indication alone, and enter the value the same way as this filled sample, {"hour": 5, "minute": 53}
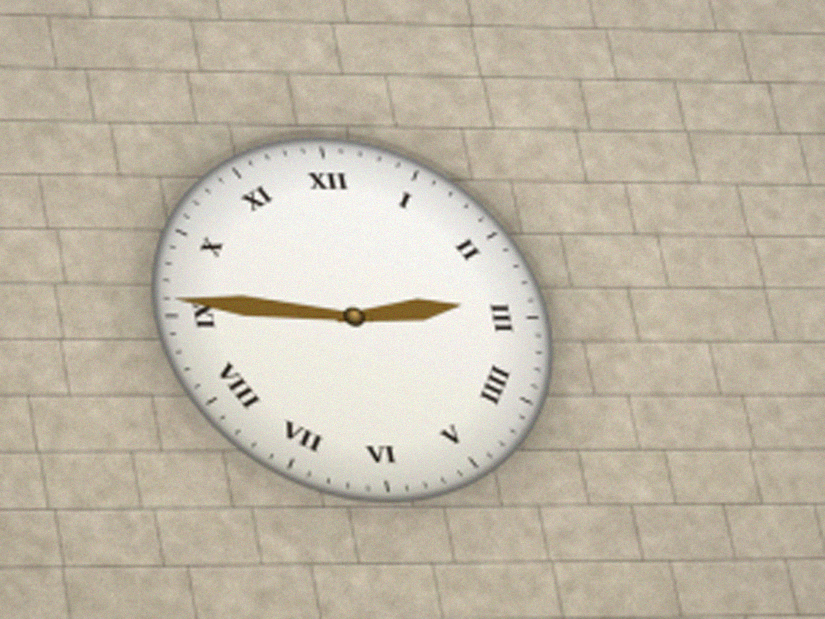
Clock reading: {"hour": 2, "minute": 46}
